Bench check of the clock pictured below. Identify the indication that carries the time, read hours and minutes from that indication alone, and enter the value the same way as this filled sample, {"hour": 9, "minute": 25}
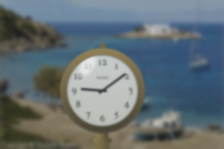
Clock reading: {"hour": 9, "minute": 9}
